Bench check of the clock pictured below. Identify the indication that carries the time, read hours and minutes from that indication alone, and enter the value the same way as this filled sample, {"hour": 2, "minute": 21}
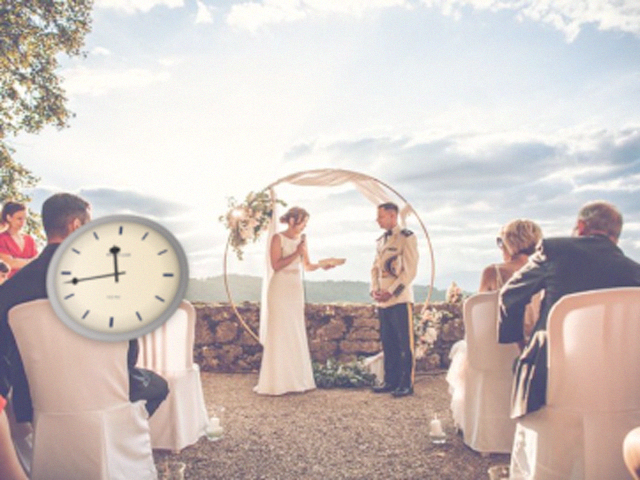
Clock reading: {"hour": 11, "minute": 43}
